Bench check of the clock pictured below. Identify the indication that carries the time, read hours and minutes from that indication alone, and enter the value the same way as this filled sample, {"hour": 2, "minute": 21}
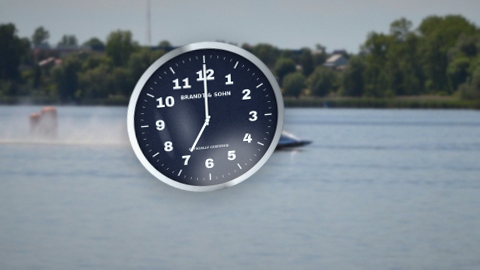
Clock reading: {"hour": 7, "minute": 0}
